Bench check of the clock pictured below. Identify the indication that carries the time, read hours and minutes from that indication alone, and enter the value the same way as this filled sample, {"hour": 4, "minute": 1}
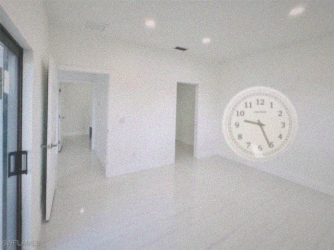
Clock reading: {"hour": 9, "minute": 26}
